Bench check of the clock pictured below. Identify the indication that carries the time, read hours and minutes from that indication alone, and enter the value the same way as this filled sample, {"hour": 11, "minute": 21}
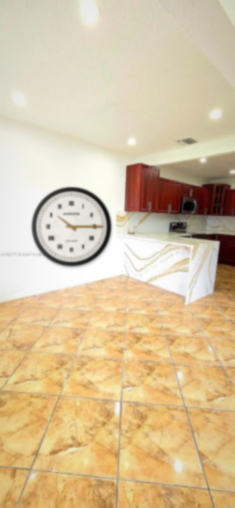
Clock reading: {"hour": 10, "minute": 15}
